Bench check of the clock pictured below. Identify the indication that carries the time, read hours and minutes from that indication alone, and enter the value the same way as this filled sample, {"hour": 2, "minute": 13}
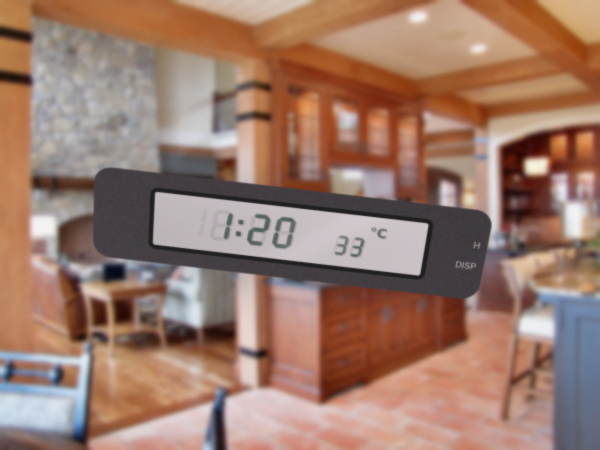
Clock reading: {"hour": 1, "minute": 20}
